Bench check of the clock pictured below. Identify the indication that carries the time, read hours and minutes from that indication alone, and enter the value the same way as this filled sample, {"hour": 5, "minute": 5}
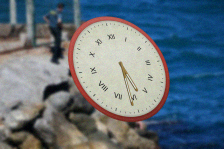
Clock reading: {"hour": 5, "minute": 31}
